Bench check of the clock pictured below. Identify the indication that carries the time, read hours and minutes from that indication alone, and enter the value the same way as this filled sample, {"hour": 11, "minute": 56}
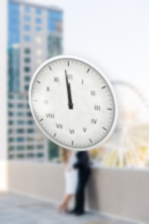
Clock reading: {"hour": 11, "minute": 59}
